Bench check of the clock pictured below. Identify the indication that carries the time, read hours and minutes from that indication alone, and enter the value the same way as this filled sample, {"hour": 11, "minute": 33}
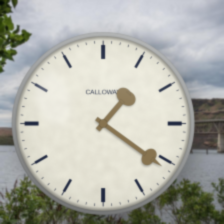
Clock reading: {"hour": 1, "minute": 21}
